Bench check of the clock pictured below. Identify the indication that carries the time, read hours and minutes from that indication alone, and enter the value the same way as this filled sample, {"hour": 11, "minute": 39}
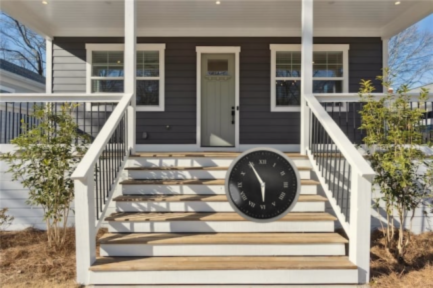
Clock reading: {"hour": 5, "minute": 55}
